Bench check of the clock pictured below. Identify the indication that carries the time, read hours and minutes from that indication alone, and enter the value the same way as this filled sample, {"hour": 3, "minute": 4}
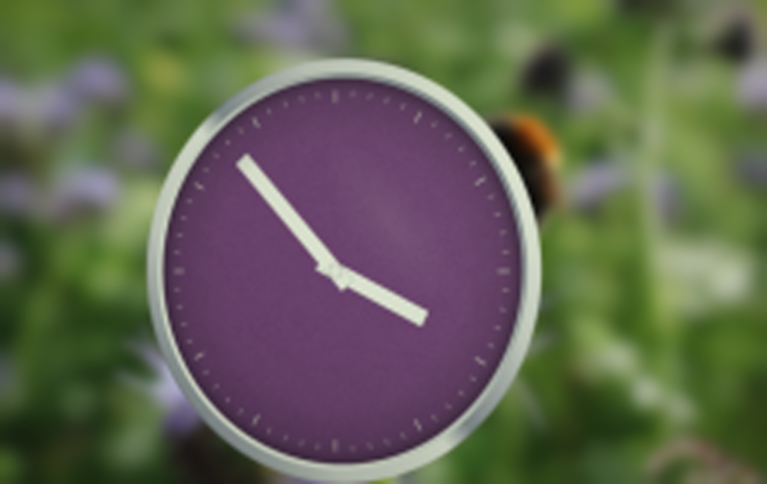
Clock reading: {"hour": 3, "minute": 53}
